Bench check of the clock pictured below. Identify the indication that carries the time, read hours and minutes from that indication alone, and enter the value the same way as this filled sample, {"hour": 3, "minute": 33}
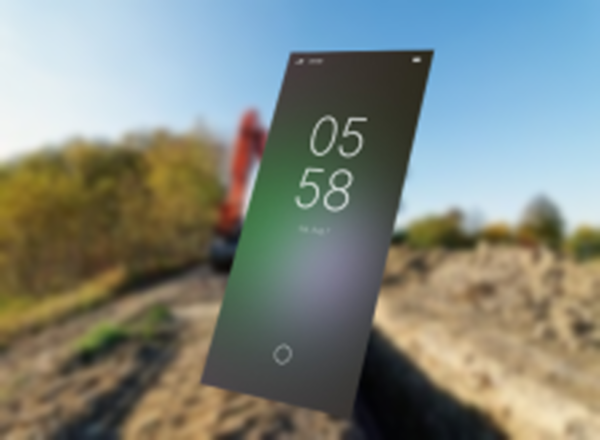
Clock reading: {"hour": 5, "minute": 58}
